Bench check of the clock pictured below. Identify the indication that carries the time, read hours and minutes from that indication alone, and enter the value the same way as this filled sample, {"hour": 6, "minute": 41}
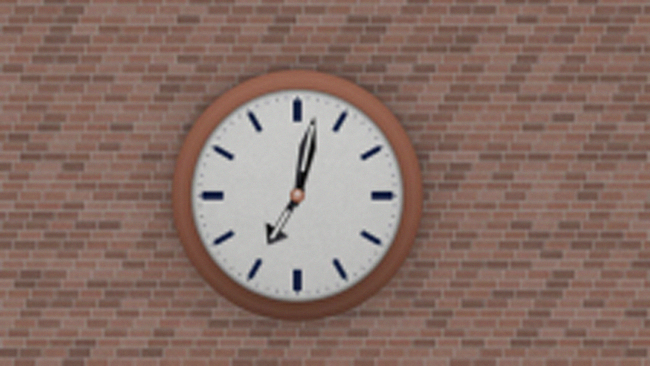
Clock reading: {"hour": 7, "minute": 2}
